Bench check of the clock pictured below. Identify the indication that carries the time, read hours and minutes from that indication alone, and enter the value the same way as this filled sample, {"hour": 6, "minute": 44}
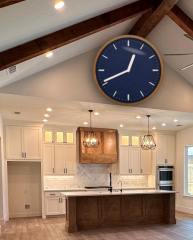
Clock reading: {"hour": 12, "minute": 41}
